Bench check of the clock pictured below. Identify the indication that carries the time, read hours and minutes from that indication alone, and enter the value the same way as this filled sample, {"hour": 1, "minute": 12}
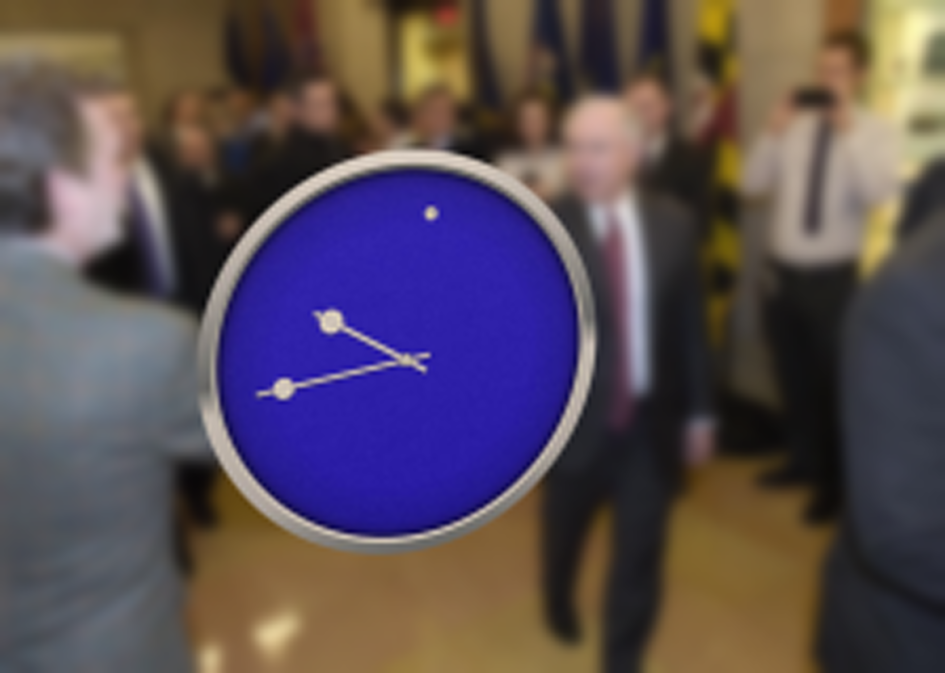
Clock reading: {"hour": 9, "minute": 42}
